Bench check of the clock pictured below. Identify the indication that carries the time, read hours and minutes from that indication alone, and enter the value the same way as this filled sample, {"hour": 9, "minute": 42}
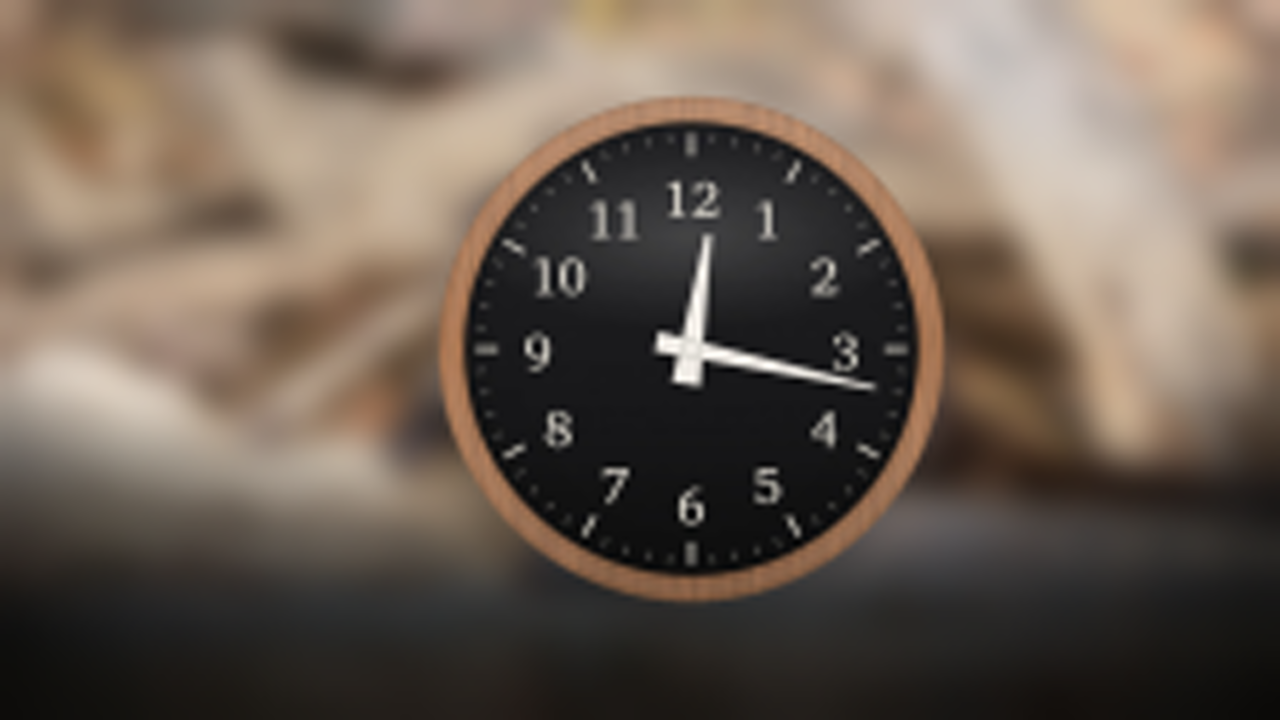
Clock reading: {"hour": 12, "minute": 17}
